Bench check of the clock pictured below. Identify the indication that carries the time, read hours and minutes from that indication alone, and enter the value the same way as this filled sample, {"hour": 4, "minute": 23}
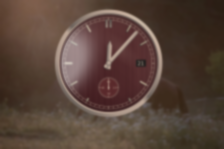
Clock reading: {"hour": 12, "minute": 7}
